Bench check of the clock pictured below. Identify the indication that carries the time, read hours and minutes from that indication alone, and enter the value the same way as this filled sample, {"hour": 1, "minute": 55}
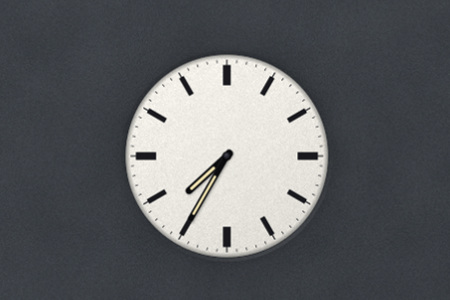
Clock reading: {"hour": 7, "minute": 35}
